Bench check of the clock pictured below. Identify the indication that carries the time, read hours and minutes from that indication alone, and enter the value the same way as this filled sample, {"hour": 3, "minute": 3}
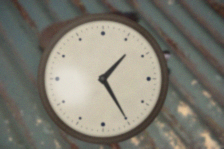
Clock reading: {"hour": 1, "minute": 25}
